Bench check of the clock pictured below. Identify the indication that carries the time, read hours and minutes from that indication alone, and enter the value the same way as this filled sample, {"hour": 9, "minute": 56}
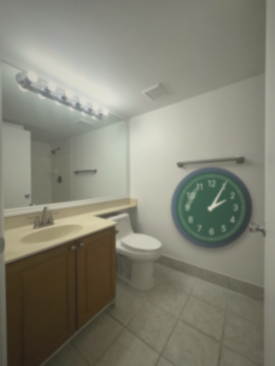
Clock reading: {"hour": 2, "minute": 5}
